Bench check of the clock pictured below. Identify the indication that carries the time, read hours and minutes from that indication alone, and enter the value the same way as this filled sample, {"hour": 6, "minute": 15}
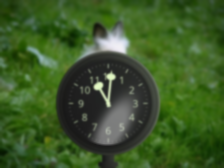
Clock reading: {"hour": 11, "minute": 1}
